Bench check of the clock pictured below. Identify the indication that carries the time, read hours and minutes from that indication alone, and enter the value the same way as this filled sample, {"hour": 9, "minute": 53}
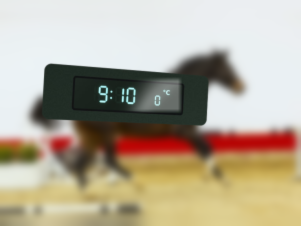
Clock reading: {"hour": 9, "minute": 10}
